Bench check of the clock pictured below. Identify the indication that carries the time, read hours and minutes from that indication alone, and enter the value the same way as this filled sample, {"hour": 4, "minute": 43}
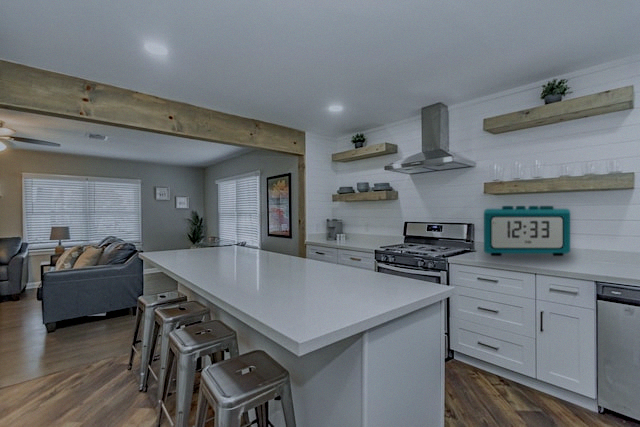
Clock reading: {"hour": 12, "minute": 33}
